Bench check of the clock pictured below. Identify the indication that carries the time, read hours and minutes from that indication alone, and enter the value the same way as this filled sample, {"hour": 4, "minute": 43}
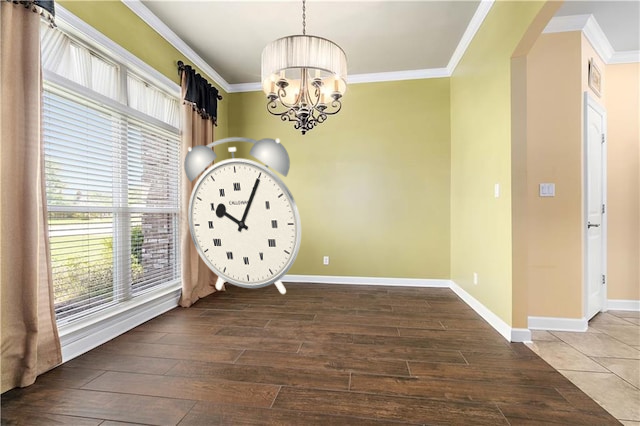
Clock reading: {"hour": 10, "minute": 5}
